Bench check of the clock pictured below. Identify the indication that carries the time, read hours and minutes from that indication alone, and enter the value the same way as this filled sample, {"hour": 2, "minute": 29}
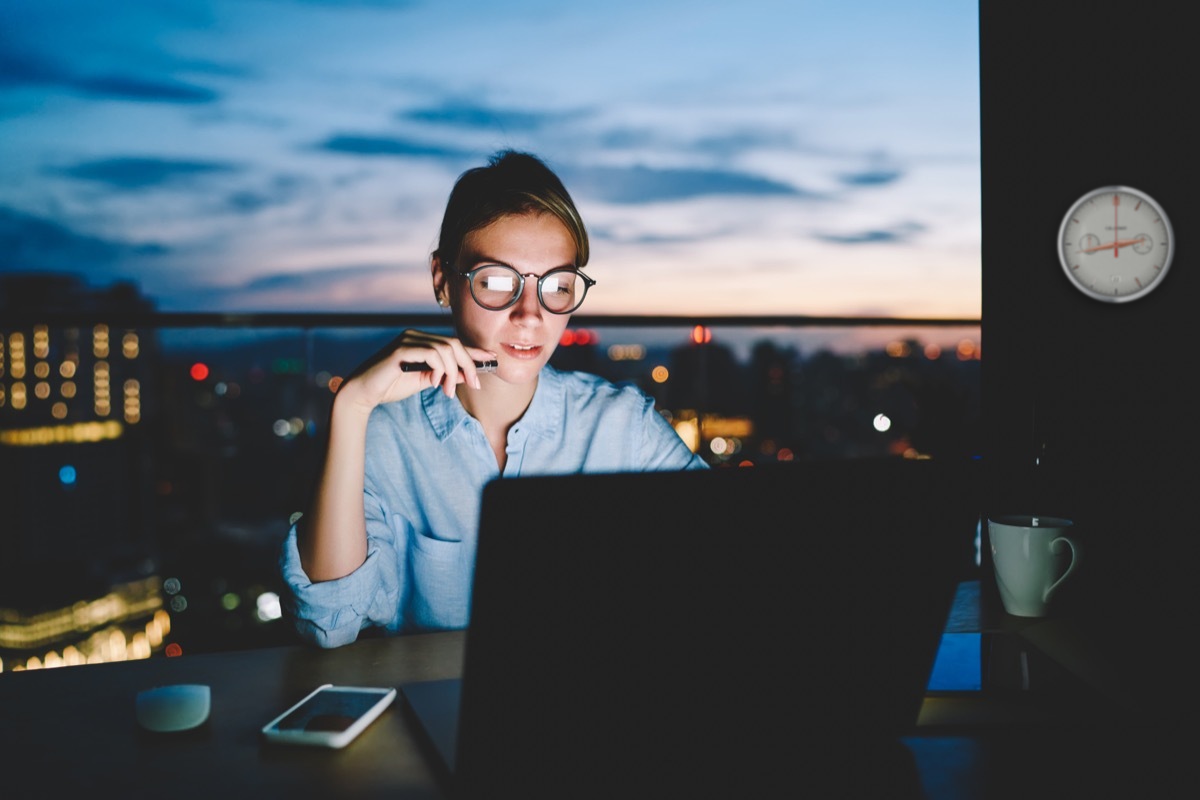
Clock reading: {"hour": 2, "minute": 43}
